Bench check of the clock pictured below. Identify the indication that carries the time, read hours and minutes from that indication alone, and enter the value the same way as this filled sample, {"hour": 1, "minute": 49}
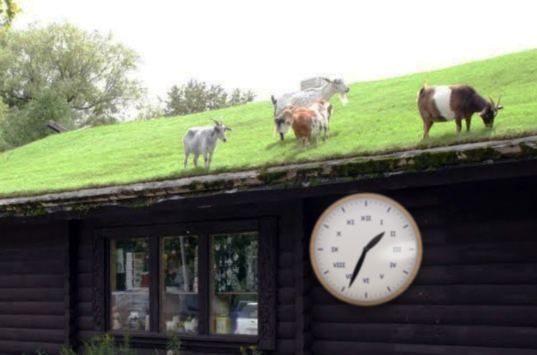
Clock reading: {"hour": 1, "minute": 34}
